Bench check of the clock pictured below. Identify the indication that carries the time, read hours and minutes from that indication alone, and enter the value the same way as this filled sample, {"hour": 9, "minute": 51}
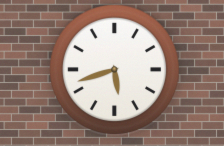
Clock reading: {"hour": 5, "minute": 42}
